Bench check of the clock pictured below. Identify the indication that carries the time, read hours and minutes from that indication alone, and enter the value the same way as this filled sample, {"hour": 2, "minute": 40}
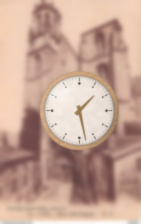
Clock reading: {"hour": 1, "minute": 28}
